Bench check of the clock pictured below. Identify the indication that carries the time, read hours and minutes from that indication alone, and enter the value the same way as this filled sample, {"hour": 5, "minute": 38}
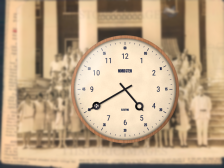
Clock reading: {"hour": 4, "minute": 40}
